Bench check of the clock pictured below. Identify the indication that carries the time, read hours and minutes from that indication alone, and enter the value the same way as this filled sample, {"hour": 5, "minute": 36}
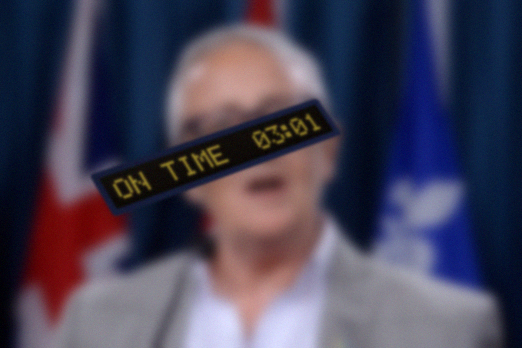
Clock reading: {"hour": 3, "minute": 1}
